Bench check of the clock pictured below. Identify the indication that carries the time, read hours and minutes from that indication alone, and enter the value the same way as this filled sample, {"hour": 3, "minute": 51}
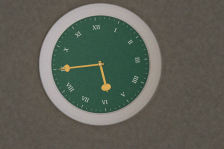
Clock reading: {"hour": 5, "minute": 45}
